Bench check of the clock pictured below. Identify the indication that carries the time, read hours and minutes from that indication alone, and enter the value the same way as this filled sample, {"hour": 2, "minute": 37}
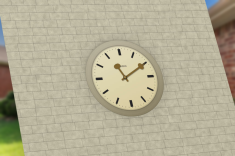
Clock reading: {"hour": 11, "minute": 10}
